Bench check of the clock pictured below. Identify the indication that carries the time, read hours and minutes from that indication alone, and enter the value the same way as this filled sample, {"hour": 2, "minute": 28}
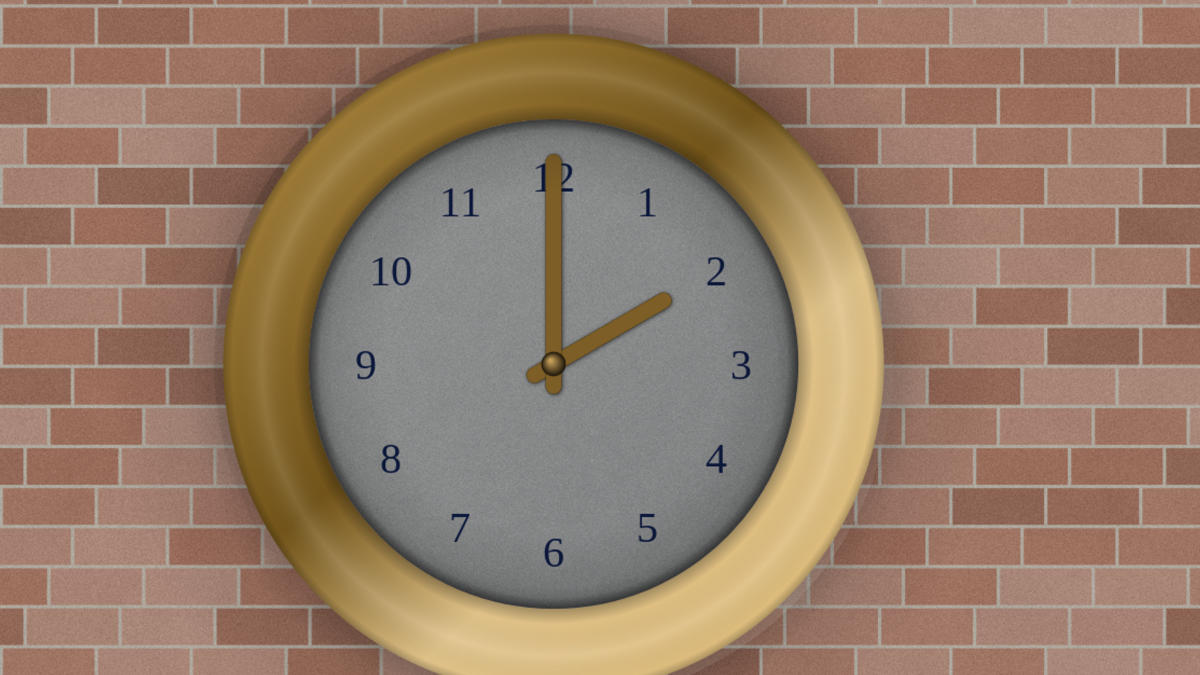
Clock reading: {"hour": 2, "minute": 0}
